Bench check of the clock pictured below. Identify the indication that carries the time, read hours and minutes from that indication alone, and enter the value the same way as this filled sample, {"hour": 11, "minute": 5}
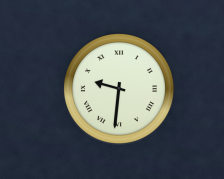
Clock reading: {"hour": 9, "minute": 31}
